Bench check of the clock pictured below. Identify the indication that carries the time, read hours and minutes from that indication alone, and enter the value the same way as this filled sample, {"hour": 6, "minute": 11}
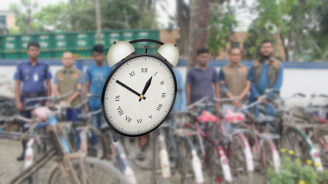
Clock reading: {"hour": 12, "minute": 50}
